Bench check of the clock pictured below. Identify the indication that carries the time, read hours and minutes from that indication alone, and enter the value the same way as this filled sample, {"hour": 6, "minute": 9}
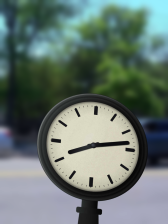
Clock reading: {"hour": 8, "minute": 13}
